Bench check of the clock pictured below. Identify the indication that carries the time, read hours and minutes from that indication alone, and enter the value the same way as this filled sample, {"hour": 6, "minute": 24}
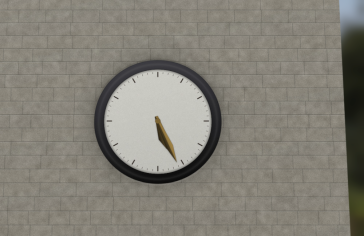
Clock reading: {"hour": 5, "minute": 26}
